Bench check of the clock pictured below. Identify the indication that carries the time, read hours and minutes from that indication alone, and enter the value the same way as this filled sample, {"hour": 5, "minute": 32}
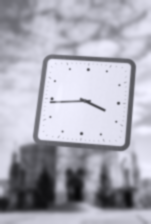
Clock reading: {"hour": 3, "minute": 44}
